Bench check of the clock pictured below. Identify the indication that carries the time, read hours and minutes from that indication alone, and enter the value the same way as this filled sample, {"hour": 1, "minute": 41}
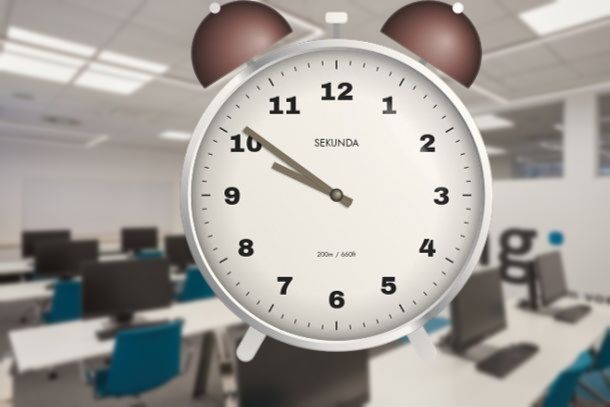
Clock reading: {"hour": 9, "minute": 51}
